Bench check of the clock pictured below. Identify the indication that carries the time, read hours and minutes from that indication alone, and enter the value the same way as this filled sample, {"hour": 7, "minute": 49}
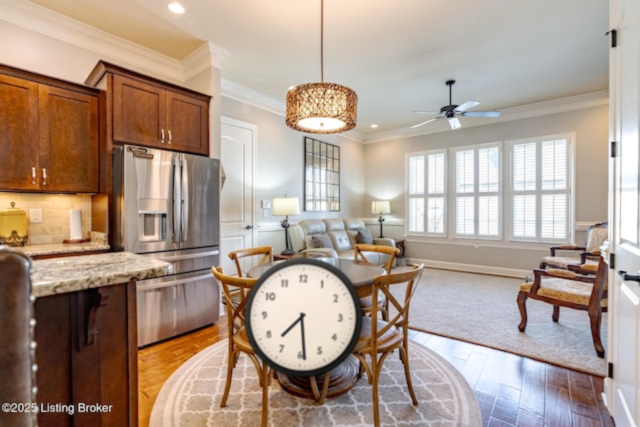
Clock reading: {"hour": 7, "minute": 29}
